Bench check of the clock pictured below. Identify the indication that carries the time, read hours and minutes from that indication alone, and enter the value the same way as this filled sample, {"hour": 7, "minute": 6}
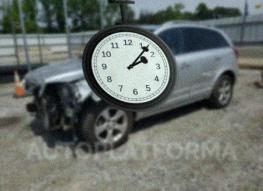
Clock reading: {"hour": 2, "minute": 7}
